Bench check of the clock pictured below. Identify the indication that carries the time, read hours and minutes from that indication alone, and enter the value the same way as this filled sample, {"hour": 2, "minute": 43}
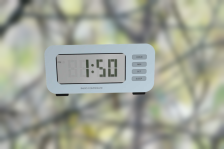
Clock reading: {"hour": 1, "minute": 50}
